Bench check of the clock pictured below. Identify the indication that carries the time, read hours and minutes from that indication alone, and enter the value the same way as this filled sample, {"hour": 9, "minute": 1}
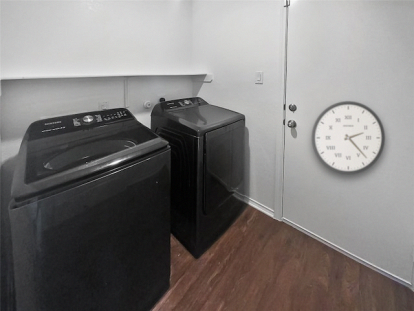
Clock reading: {"hour": 2, "minute": 23}
